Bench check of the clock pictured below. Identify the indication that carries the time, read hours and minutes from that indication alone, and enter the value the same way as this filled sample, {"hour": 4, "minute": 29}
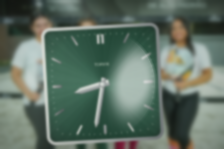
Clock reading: {"hour": 8, "minute": 32}
